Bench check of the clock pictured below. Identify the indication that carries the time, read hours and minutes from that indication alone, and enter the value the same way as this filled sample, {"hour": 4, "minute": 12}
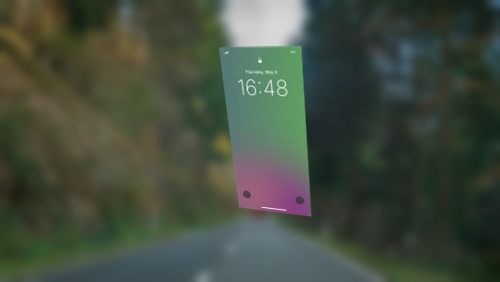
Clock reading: {"hour": 16, "minute": 48}
